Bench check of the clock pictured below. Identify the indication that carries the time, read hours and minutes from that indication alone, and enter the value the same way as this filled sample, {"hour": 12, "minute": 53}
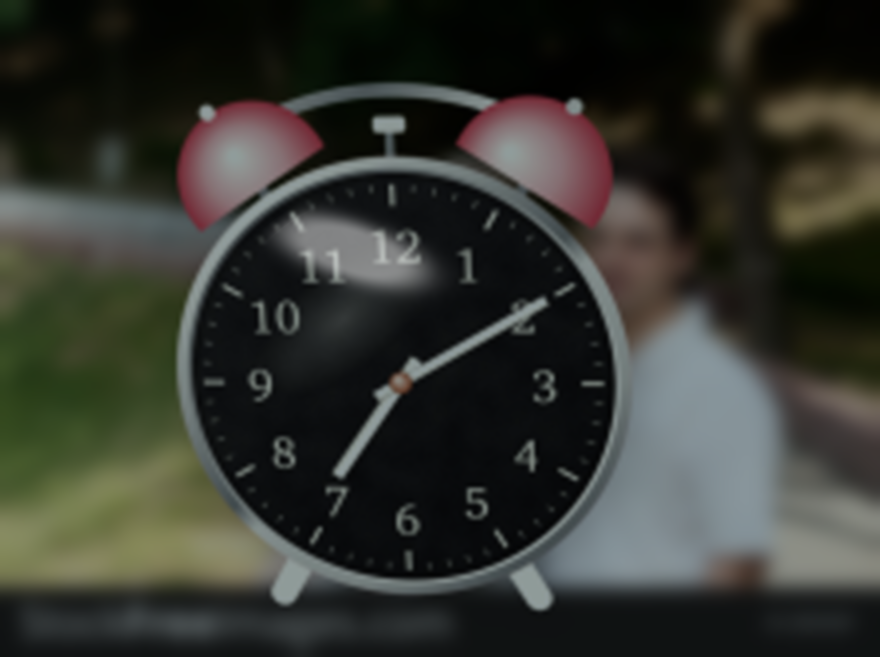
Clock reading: {"hour": 7, "minute": 10}
